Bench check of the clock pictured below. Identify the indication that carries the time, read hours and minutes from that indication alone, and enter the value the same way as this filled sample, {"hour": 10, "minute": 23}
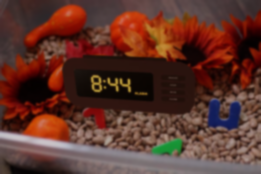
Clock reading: {"hour": 8, "minute": 44}
